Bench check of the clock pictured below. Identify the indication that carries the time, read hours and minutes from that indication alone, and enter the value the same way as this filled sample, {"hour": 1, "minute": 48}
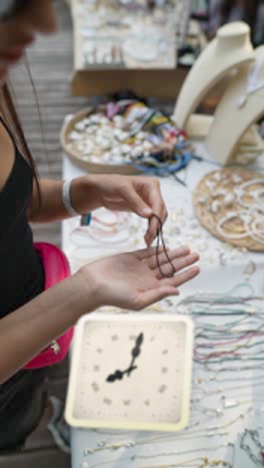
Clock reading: {"hour": 8, "minute": 2}
